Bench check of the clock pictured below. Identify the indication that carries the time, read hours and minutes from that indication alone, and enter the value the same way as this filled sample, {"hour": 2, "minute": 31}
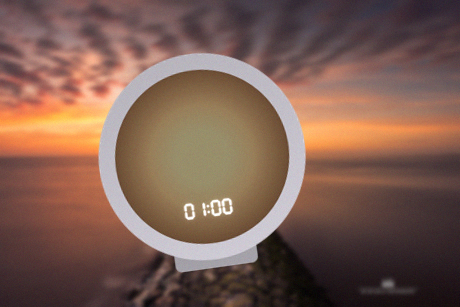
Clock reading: {"hour": 1, "minute": 0}
